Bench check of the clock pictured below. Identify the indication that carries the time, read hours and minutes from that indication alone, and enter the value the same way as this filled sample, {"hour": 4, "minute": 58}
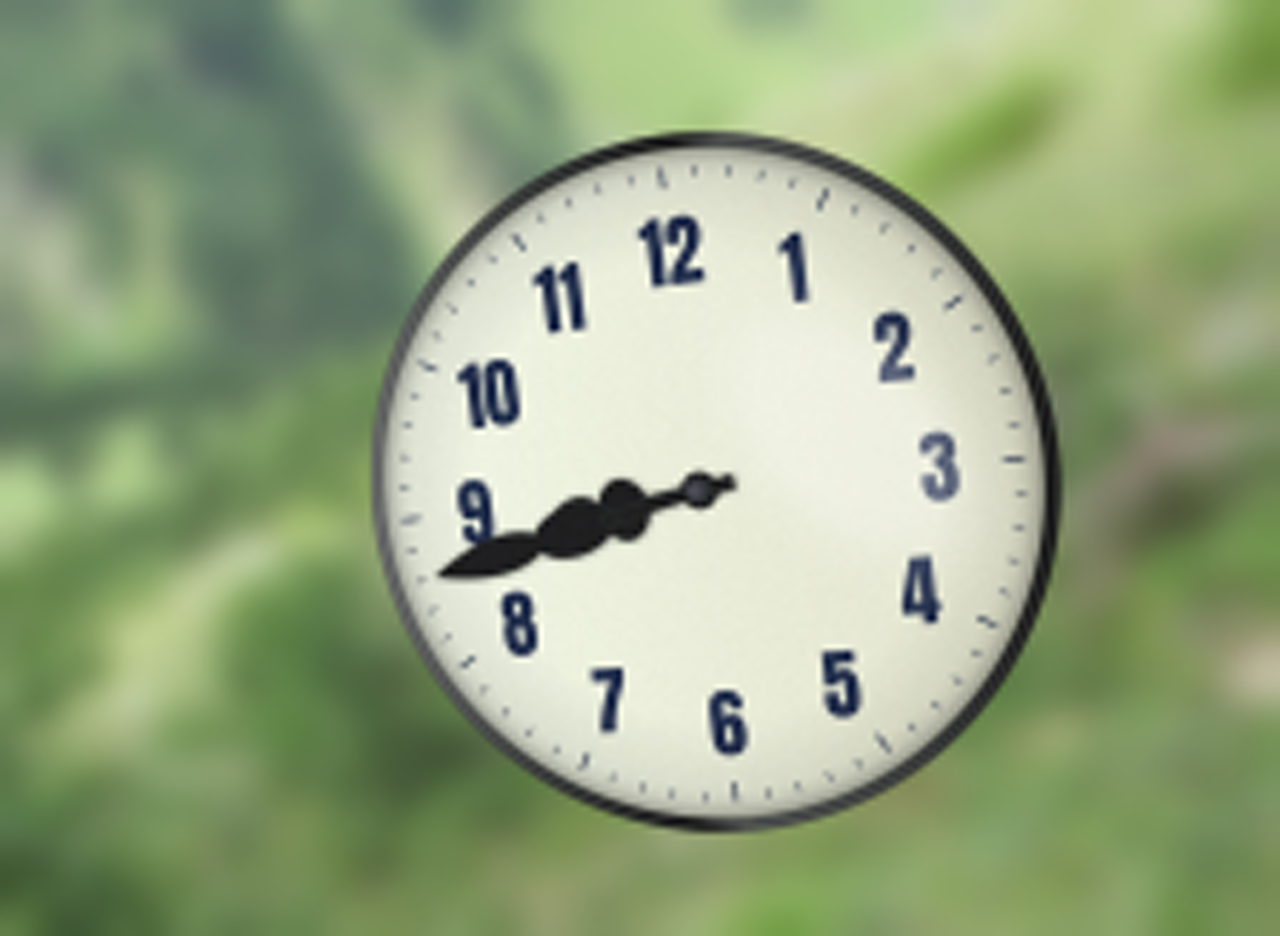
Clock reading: {"hour": 8, "minute": 43}
